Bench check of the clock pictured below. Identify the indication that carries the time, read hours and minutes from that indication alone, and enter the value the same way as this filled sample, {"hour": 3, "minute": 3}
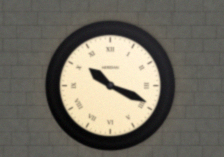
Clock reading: {"hour": 10, "minute": 19}
